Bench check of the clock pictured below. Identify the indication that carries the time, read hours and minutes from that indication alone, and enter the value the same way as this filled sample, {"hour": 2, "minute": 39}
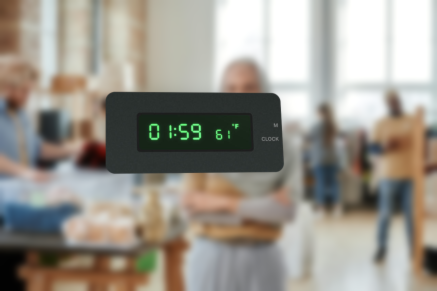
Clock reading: {"hour": 1, "minute": 59}
